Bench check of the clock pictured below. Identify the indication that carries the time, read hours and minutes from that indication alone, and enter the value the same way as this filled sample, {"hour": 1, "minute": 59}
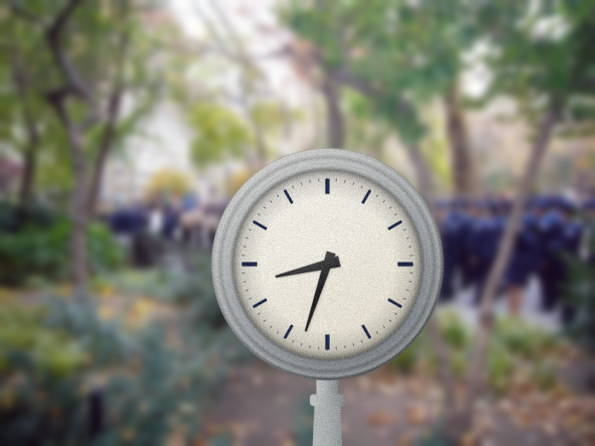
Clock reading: {"hour": 8, "minute": 33}
